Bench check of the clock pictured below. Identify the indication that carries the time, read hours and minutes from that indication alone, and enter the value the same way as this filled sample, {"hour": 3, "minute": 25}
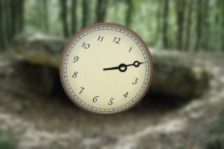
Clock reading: {"hour": 2, "minute": 10}
